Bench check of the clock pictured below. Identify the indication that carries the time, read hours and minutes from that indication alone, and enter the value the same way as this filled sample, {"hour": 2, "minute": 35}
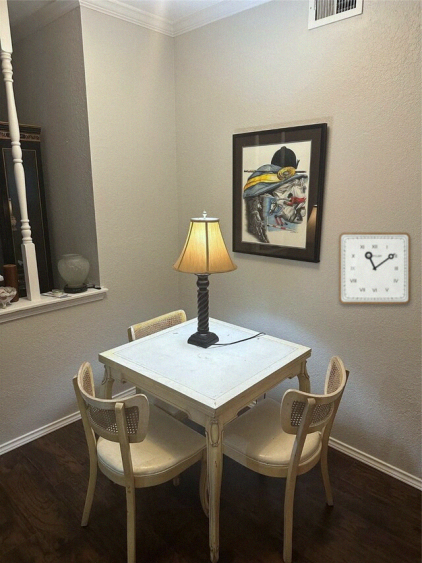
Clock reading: {"hour": 11, "minute": 9}
